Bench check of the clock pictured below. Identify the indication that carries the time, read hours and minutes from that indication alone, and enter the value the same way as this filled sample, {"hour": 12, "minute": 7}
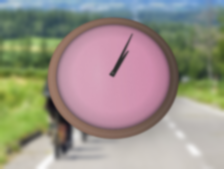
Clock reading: {"hour": 1, "minute": 4}
